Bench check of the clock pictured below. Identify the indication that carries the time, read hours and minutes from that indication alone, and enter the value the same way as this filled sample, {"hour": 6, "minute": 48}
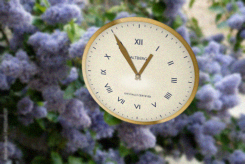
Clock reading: {"hour": 12, "minute": 55}
